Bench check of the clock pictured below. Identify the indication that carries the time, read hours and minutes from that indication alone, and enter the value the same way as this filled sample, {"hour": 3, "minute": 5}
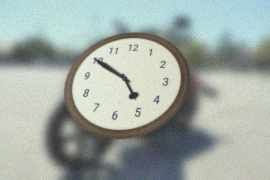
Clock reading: {"hour": 4, "minute": 50}
